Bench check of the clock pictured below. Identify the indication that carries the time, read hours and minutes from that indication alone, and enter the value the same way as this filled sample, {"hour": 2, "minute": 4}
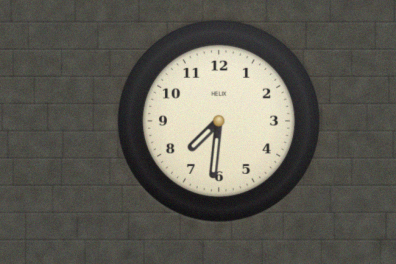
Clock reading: {"hour": 7, "minute": 31}
